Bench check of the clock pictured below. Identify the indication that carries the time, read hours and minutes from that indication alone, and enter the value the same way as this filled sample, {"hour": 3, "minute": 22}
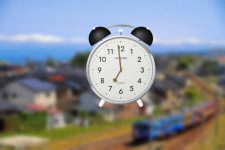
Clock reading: {"hour": 6, "minute": 59}
